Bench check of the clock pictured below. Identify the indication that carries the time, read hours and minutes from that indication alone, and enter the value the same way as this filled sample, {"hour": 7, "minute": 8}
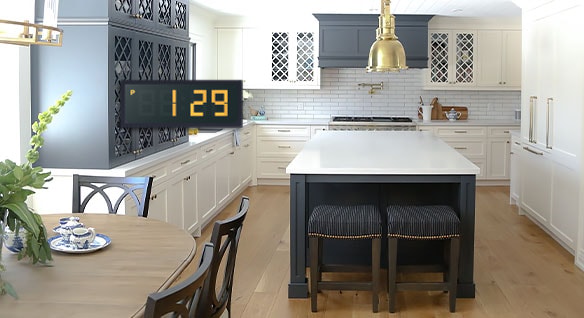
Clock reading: {"hour": 1, "minute": 29}
